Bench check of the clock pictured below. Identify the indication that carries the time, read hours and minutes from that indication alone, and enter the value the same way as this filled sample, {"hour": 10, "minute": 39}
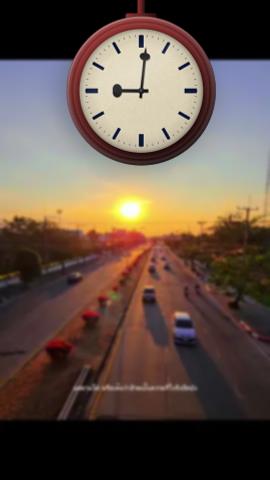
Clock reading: {"hour": 9, "minute": 1}
